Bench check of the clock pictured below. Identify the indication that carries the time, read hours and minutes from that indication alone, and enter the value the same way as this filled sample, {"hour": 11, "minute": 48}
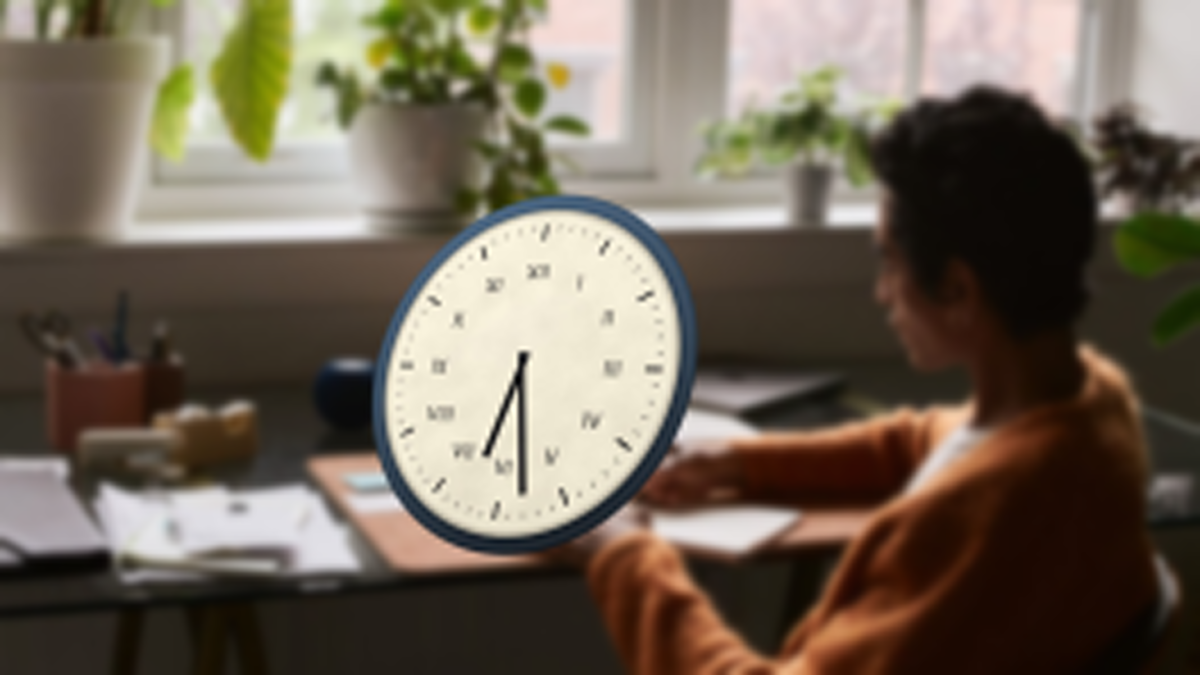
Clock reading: {"hour": 6, "minute": 28}
